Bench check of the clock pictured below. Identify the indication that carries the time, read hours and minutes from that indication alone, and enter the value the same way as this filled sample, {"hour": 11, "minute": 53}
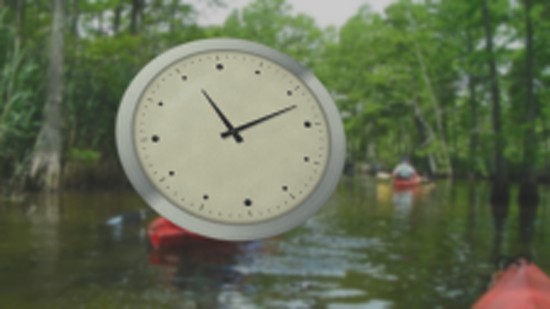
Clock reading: {"hour": 11, "minute": 12}
